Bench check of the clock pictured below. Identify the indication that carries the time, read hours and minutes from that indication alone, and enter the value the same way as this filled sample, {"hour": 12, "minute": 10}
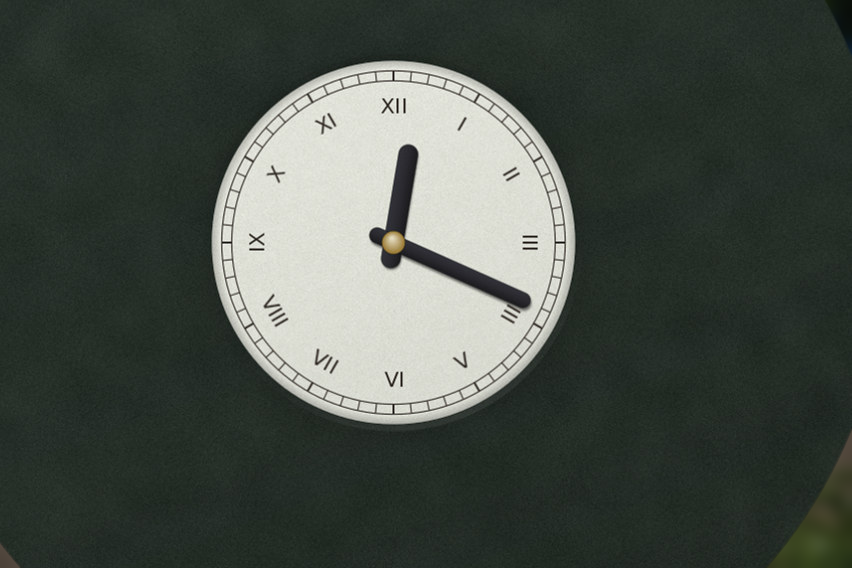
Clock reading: {"hour": 12, "minute": 19}
